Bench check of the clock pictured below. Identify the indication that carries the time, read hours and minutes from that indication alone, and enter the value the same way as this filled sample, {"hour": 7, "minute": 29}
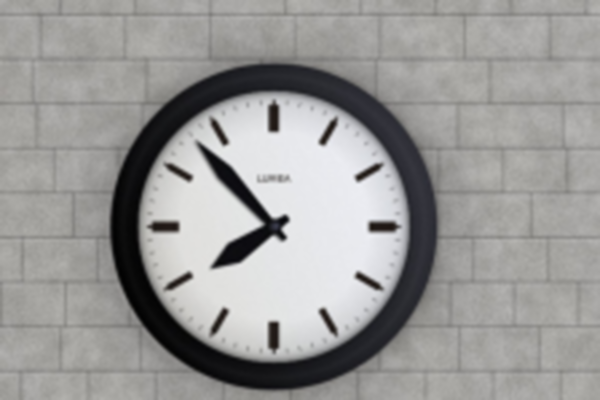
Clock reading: {"hour": 7, "minute": 53}
